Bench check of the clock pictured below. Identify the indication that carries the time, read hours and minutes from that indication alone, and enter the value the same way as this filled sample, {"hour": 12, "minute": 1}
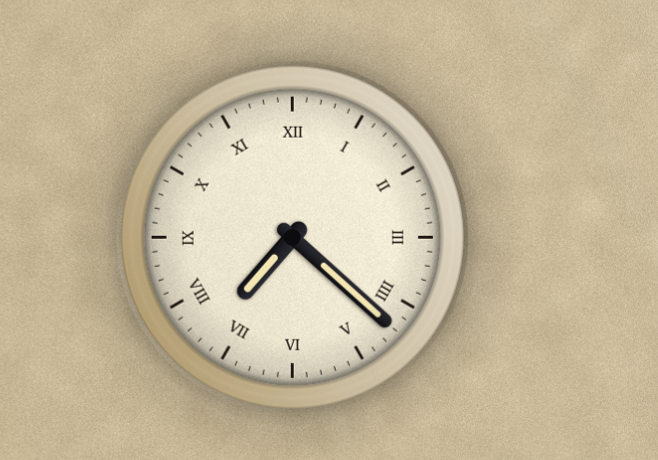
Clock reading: {"hour": 7, "minute": 22}
